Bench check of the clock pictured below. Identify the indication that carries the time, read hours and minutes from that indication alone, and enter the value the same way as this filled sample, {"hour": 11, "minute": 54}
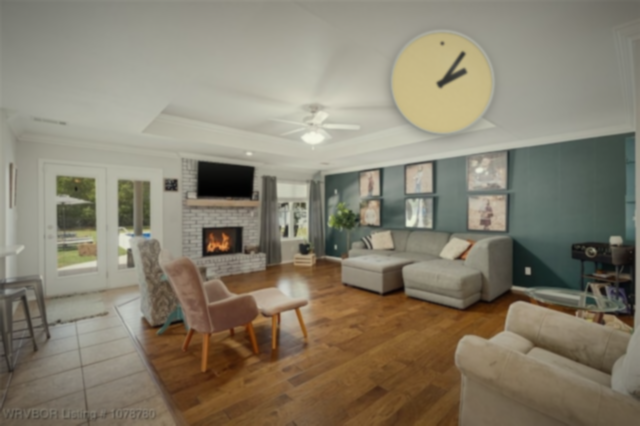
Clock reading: {"hour": 2, "minute": 6}
